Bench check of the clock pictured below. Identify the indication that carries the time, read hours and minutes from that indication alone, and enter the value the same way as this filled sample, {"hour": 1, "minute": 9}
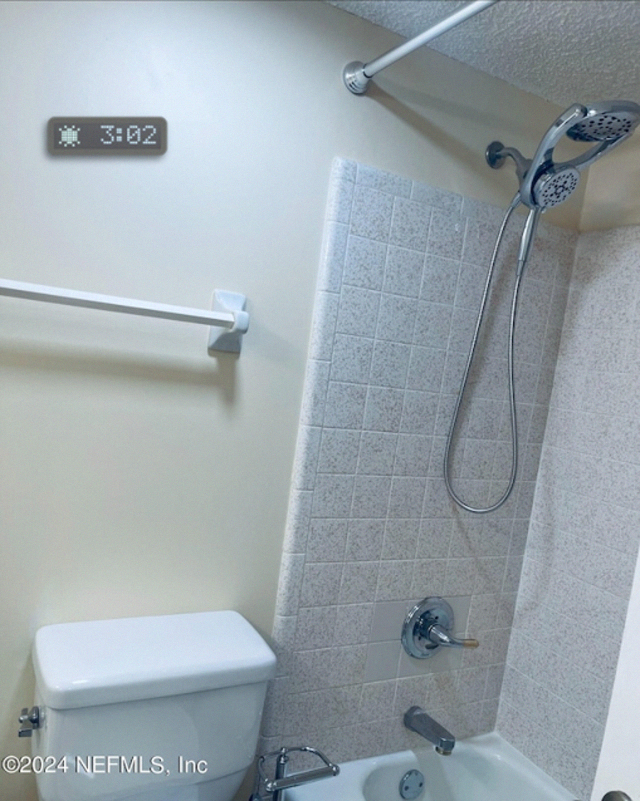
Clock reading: {"hour": 3, "minute": 2}
